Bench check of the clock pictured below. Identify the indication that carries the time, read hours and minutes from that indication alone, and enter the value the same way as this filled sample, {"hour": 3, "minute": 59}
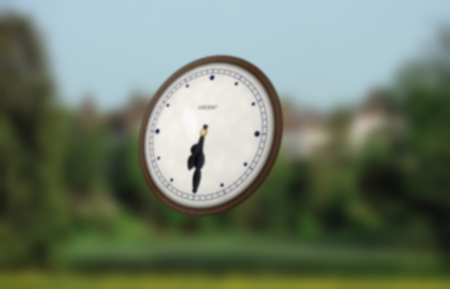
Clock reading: {"hour": 6, "minute": 30}
